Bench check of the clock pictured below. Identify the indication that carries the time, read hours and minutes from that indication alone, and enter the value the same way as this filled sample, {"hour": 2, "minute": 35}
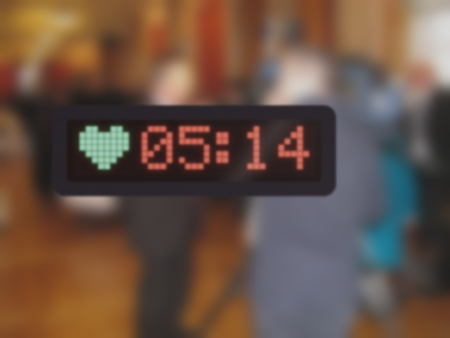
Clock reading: {"hour": 5, "minute": 14}
